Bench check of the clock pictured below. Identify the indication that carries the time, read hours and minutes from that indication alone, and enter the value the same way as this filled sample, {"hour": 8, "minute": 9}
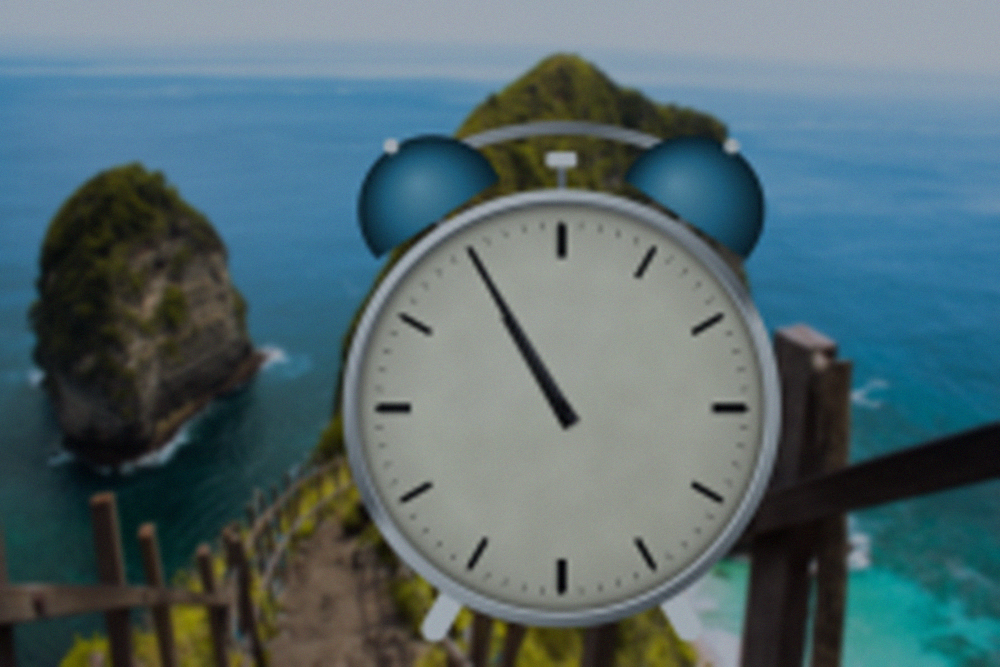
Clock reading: {"hour": 10, "minute": 55}
